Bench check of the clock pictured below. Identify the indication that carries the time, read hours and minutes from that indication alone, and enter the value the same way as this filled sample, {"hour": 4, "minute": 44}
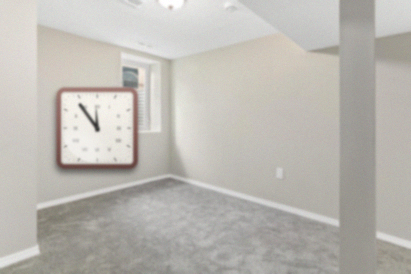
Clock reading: {"hour": 11, "minute": 54}
